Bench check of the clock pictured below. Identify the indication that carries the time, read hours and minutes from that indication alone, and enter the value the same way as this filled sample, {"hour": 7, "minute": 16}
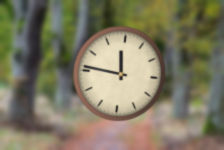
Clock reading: {"hour": 11, "minute": 46}
